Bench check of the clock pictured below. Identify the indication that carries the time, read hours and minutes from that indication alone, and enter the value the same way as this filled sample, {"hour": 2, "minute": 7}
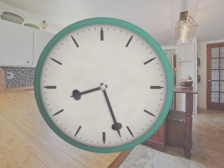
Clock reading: {"hour": 8, "minute": 27}
